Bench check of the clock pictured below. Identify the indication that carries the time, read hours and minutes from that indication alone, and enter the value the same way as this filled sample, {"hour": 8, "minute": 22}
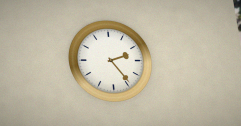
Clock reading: {"hour": 2, "minute": 24}
